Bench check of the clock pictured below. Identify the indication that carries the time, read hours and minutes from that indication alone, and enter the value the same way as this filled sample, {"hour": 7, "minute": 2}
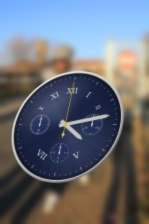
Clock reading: {"hour": 4, "minute": 13}
